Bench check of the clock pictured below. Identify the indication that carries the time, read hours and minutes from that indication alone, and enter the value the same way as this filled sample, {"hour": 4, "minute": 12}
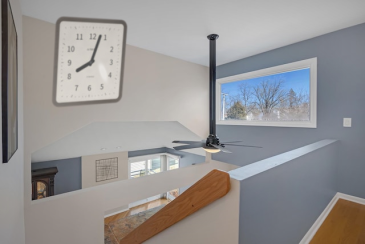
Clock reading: {"hour": 8, "minute": 3}
